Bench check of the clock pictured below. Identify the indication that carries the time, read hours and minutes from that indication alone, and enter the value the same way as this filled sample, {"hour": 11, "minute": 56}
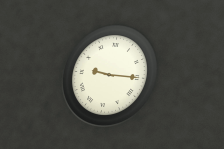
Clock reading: {"hour": 9, "minute": 15}
